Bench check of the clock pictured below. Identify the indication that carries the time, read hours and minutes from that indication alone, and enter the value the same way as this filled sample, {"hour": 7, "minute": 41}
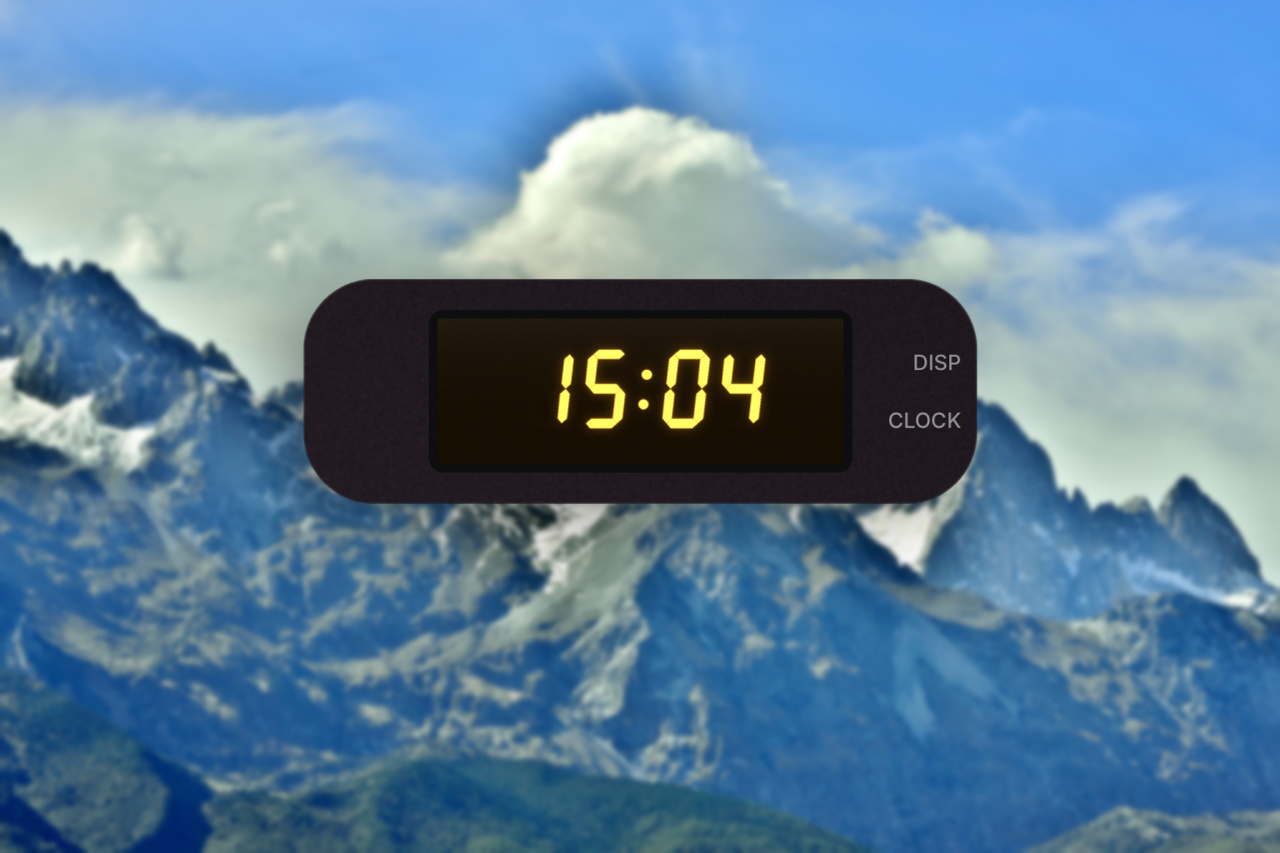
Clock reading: {"hour": 15, "minute": 4}
